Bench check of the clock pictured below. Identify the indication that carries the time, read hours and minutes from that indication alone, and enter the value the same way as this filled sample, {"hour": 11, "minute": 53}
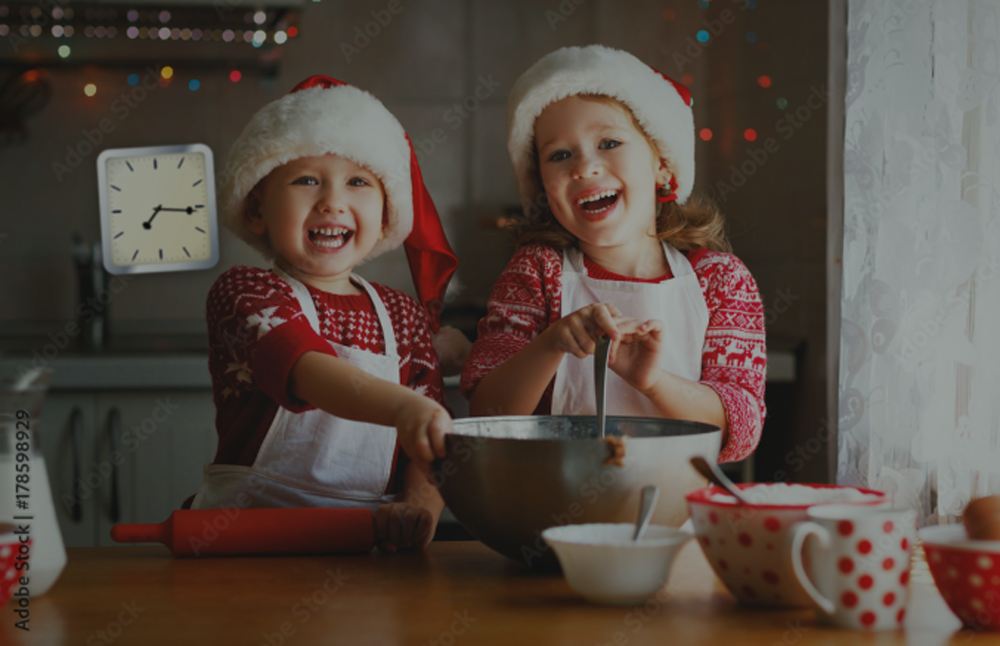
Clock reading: {"hour": 7, "minute": 16}
